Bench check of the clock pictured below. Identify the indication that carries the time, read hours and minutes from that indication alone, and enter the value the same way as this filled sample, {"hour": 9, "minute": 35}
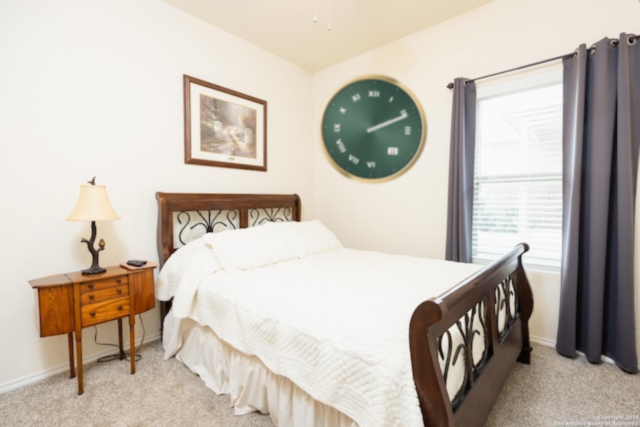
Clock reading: {"hour": 2, "minute": 11}
